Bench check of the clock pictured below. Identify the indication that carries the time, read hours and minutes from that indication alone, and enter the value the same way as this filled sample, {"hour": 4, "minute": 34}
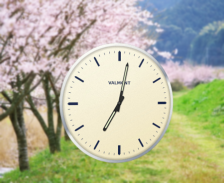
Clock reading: {"hour": 7, "minute": 2}
